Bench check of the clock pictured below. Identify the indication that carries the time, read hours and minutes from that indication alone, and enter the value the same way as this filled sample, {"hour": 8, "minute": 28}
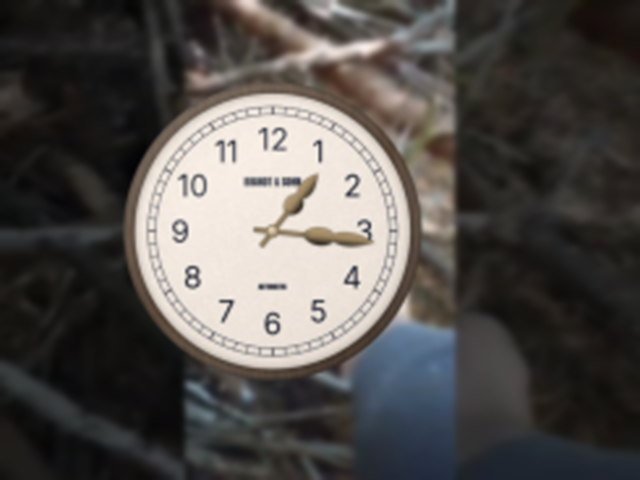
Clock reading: {"hour": 1, "minute": 16}
